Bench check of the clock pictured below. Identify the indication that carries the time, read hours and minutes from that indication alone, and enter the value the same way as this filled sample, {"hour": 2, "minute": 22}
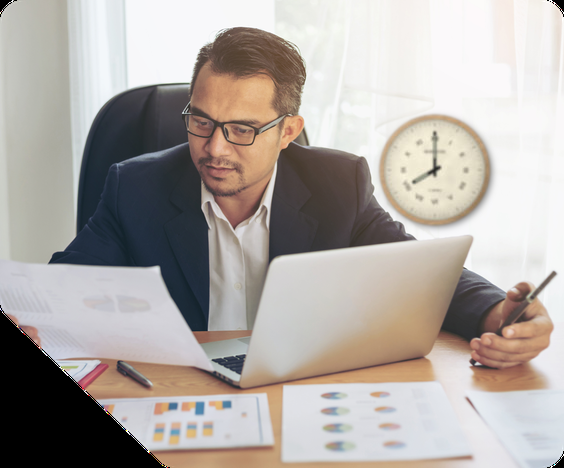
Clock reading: {"hour": 8, "minute": 0}
